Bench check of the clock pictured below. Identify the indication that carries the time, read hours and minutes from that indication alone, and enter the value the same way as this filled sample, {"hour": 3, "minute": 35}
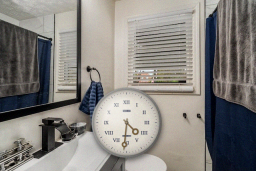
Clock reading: {"hour": 4, "minute": 31}
